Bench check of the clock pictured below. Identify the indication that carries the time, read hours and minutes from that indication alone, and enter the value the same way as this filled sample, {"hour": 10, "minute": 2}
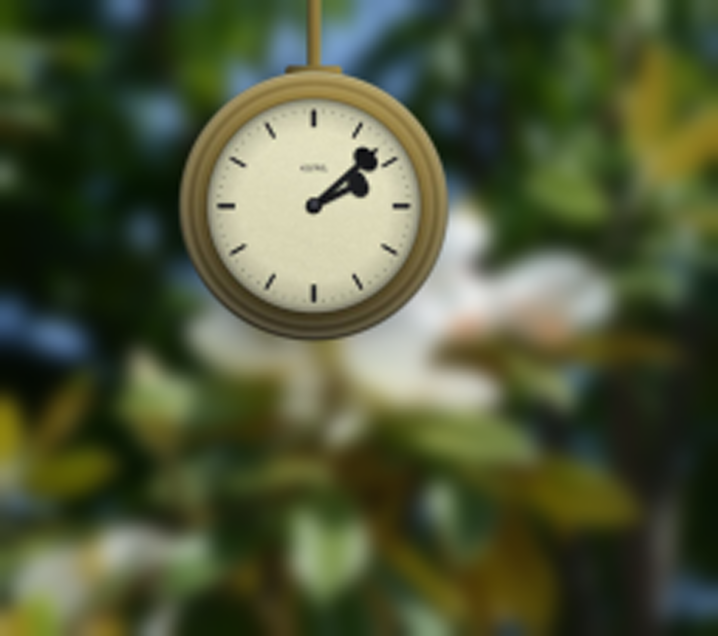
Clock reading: {"hour": 2, "minute": 8}
